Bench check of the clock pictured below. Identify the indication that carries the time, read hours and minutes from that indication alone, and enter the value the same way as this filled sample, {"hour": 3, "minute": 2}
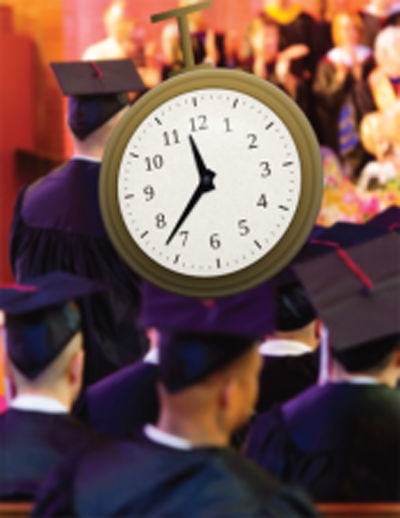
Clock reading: {"hour": 11, "minute": 37}
